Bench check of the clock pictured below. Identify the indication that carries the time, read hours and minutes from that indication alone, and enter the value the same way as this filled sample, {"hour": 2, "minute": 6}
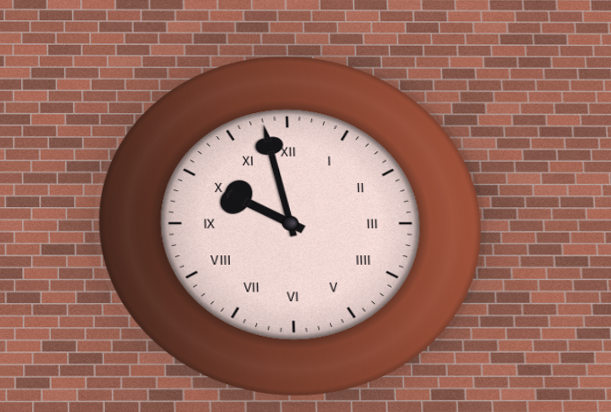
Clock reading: {"hour": 9, "minute": 58}
